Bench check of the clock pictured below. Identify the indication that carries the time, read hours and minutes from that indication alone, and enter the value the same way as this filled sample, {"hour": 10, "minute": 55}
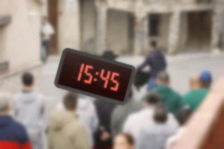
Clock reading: {"hour": 15, "minute": 45}
